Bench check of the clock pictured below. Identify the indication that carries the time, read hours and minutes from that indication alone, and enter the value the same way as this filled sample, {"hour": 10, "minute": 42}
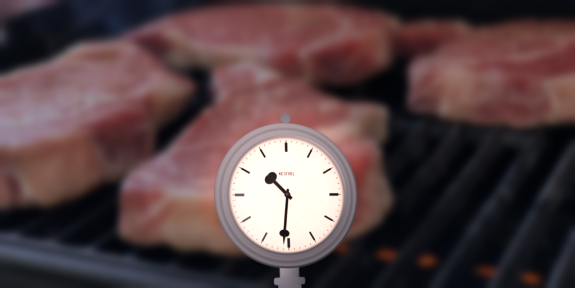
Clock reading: {"hour": 10, "minute": 31}
